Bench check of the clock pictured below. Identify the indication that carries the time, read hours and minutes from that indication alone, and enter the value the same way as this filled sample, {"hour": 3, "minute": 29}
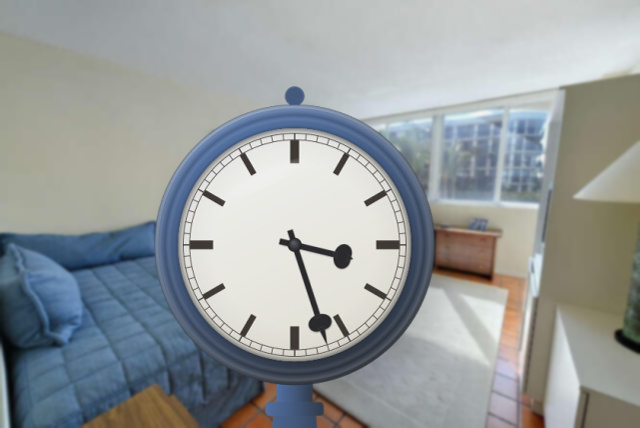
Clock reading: {"hour": 3, "minute": 27}
